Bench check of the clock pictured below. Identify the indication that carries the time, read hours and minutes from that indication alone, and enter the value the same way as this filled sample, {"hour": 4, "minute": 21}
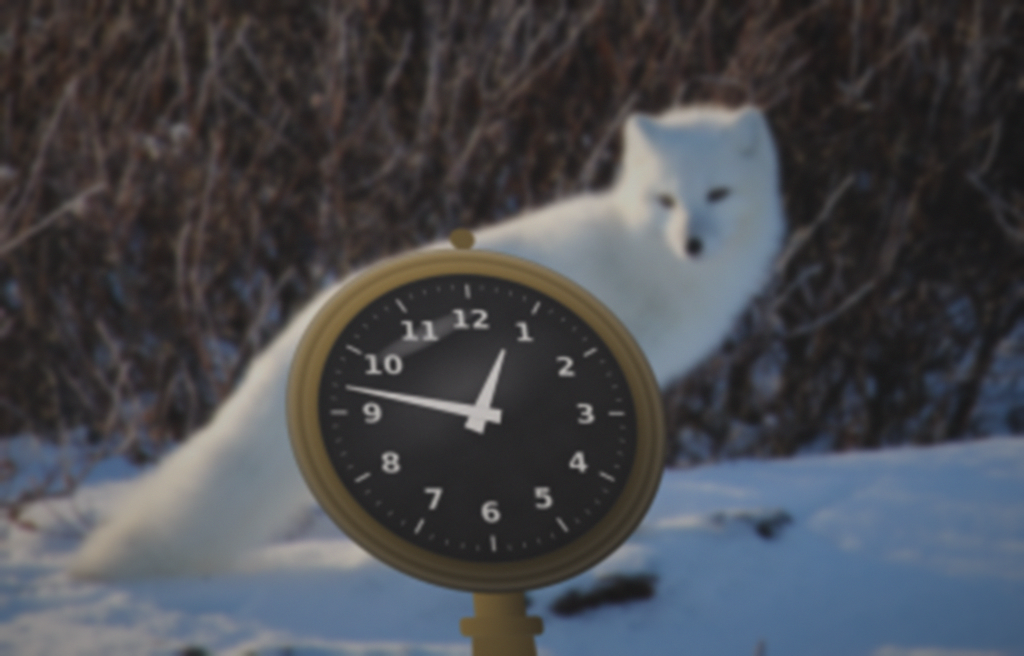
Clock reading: {"hour": 12, "minute": 47}
